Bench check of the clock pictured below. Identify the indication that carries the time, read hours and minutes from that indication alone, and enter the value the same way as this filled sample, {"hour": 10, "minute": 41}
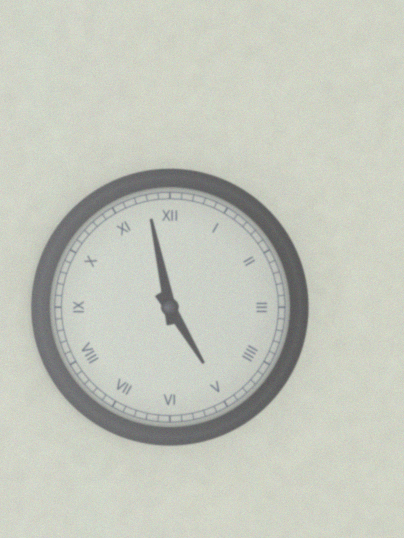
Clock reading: {"hour": 4, "minute": 58}
